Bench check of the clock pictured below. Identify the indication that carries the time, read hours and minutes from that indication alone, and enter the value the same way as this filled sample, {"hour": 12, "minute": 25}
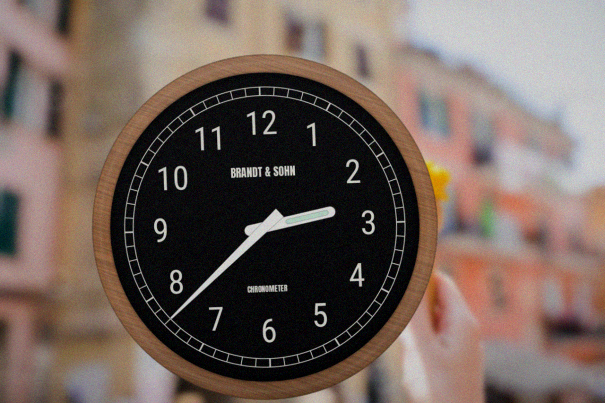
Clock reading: {"hour": 2, "minute": 38}
